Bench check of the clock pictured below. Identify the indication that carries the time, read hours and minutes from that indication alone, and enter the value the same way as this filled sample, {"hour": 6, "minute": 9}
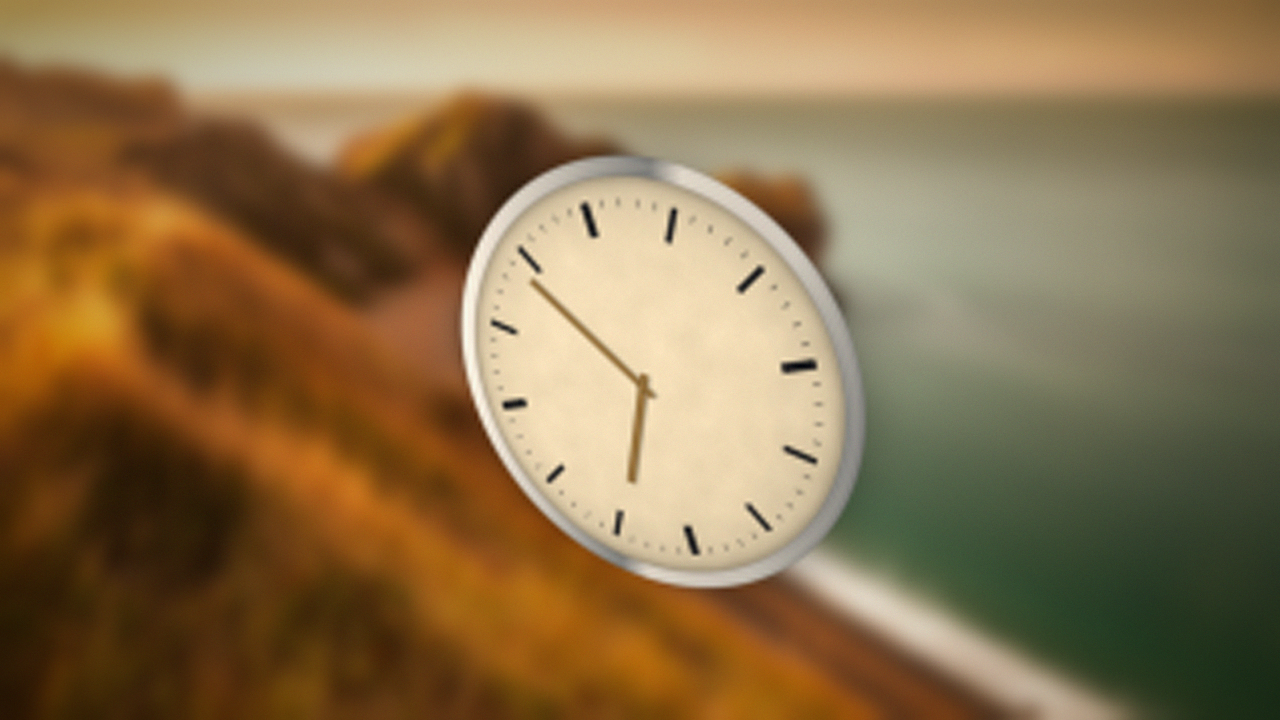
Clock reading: {"hour": 6, "minute": 54}
